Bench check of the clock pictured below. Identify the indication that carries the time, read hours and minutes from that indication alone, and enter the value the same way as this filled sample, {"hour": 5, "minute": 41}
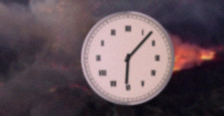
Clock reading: {"hour": 6, "minute": 7}
